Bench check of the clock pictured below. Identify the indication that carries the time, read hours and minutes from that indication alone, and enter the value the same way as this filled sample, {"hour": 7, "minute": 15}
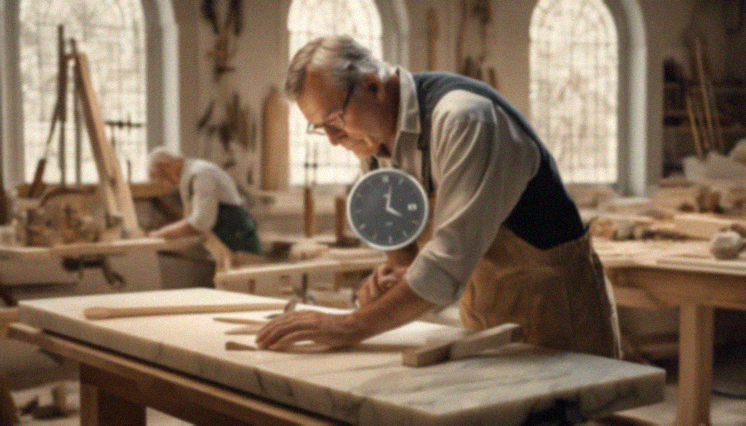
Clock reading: {"hour": 4, "minute": 2}
